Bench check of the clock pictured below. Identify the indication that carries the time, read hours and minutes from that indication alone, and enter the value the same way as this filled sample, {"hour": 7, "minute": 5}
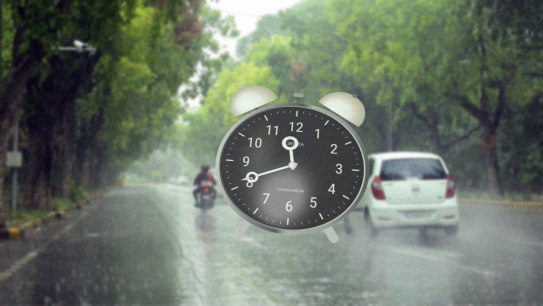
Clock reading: {"hour": 11, "minute": 41}
